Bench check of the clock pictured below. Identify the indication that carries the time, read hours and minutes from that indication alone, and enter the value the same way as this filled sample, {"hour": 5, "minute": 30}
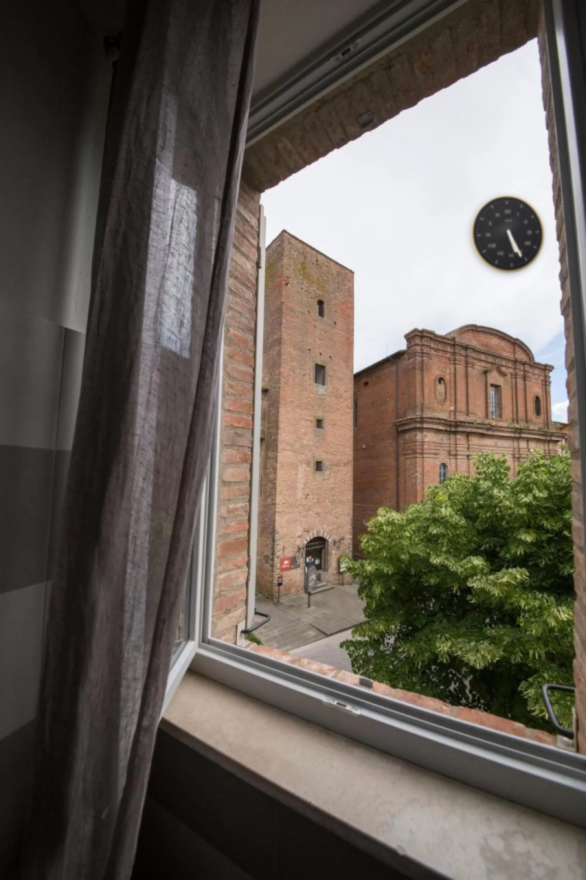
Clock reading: {"hour": 5, "minute": 26}
